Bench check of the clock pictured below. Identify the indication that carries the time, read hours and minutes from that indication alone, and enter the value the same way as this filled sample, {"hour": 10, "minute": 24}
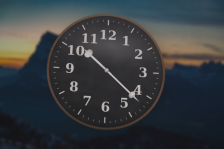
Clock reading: {"hour": 10, "minute": 22}
